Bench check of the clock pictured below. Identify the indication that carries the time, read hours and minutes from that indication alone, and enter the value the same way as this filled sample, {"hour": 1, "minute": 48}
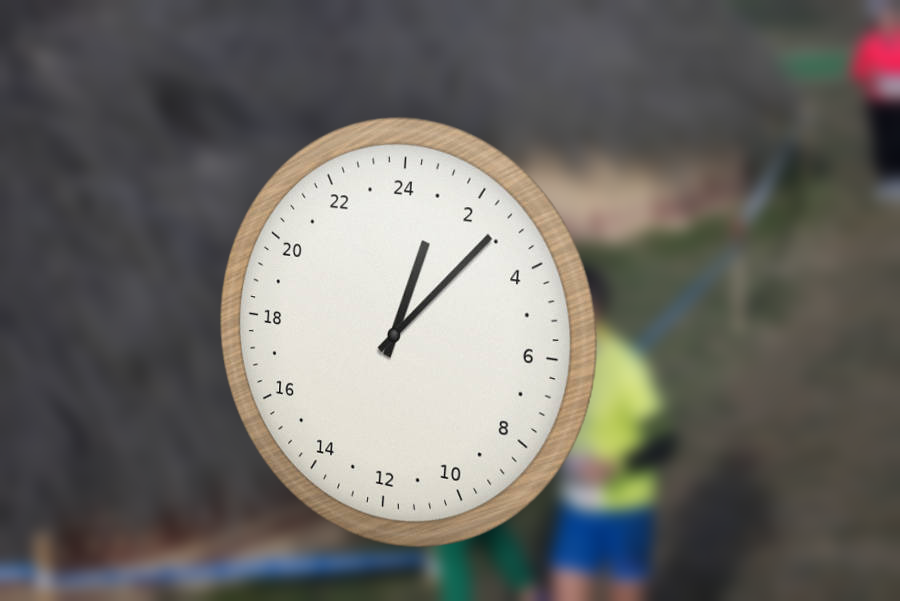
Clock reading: {"hour": 1, "minute": 7}
